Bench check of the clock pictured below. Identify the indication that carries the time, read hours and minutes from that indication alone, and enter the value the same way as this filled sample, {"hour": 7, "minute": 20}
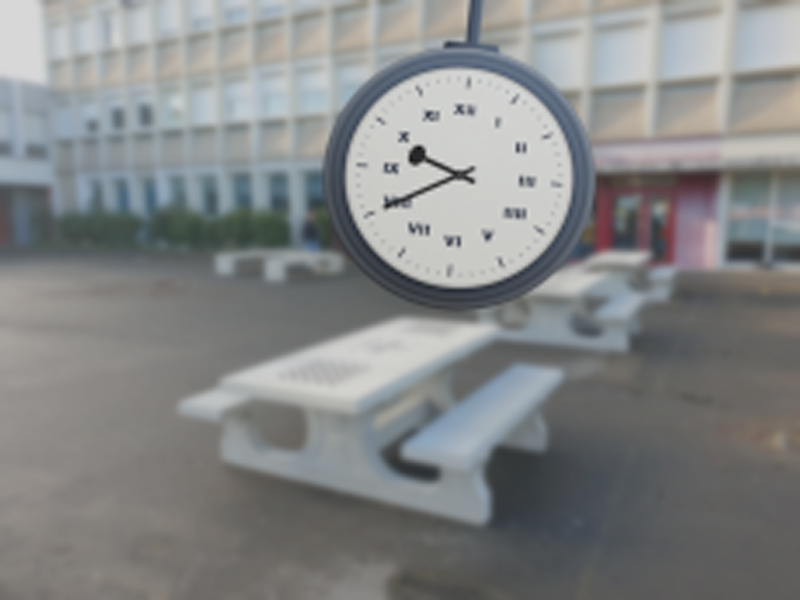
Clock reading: {"hour": 9, "minute": 40}
